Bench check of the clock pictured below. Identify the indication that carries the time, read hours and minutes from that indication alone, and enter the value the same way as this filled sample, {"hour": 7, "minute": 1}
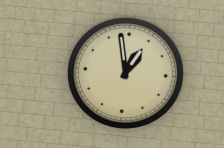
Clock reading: {"hour": 12, "minute": 58}
